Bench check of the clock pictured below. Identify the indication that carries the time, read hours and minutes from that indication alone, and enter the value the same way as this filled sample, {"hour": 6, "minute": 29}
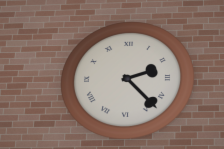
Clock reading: {"hour": 2, "minute": 23}
